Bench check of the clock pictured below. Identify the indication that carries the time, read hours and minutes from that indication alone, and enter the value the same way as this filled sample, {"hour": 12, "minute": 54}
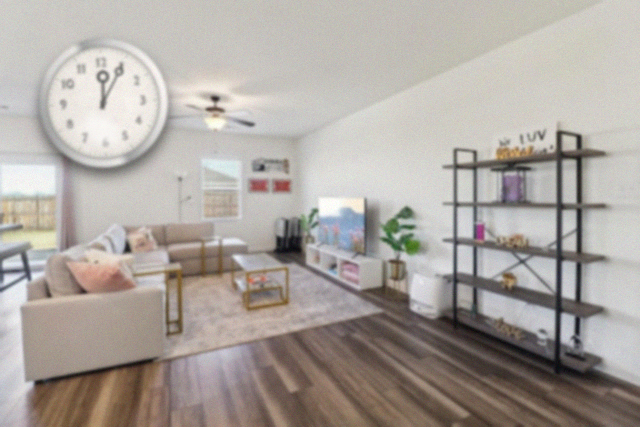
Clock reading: {"hour": 12, "minute": 5}
